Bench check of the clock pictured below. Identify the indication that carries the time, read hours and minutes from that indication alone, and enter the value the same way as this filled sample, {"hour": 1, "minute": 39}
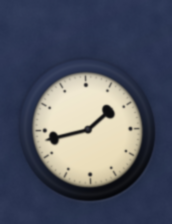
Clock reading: {"hour": 1, "minute": 43}
